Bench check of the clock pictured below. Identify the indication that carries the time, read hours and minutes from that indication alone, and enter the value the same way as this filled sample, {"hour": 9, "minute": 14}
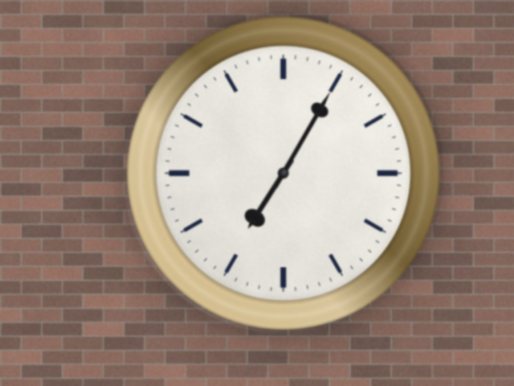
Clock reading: {"hour": 7, "minute": 5}
